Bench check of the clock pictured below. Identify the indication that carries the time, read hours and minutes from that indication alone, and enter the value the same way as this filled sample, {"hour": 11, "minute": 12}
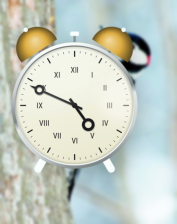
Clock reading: {"hour": 4, "minute": 49}
